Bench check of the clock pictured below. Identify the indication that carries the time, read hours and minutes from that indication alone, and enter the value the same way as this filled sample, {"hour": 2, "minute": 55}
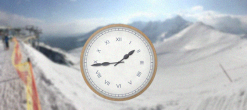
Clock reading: {"hour": 1, "minute": 44}
